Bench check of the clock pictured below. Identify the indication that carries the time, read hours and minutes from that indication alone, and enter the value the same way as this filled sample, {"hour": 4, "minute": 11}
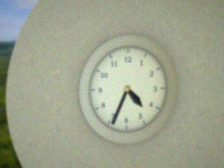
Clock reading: {"hour": 4, "minute": 34}
